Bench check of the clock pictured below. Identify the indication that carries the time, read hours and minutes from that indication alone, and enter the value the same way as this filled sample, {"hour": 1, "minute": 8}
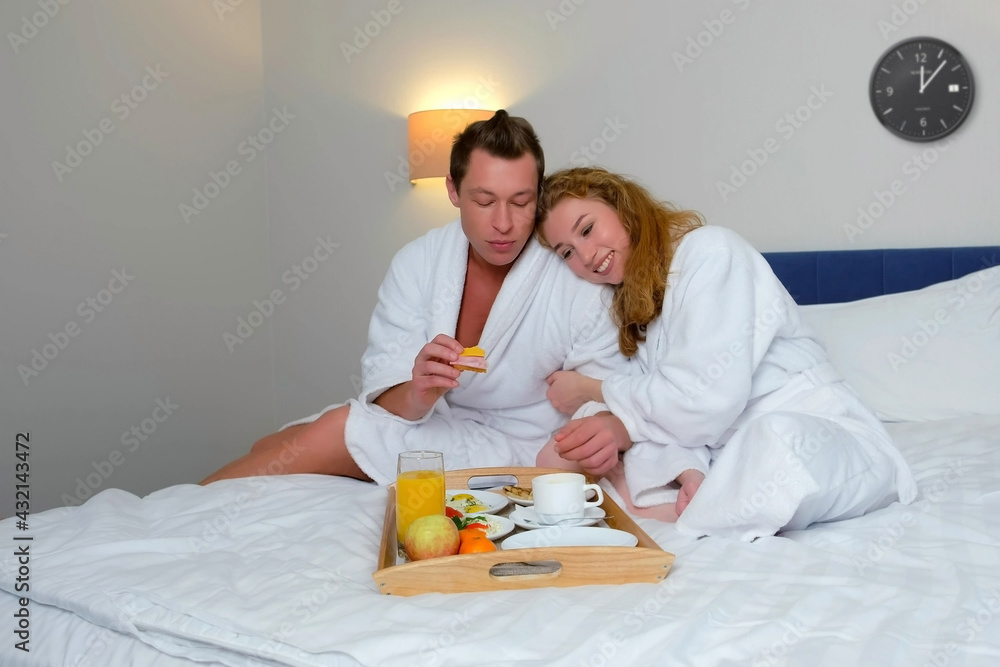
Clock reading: {"hour": 12, "minute": 7}
